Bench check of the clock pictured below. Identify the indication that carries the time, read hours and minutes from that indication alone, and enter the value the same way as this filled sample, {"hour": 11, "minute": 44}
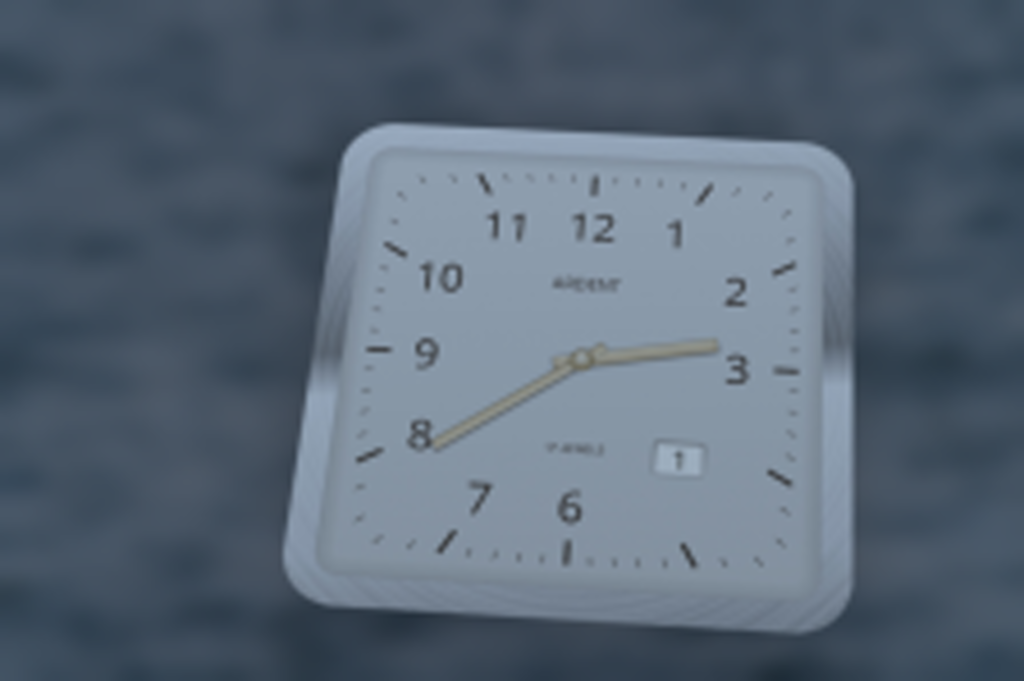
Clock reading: {"hour": 2, "minute": 39}
